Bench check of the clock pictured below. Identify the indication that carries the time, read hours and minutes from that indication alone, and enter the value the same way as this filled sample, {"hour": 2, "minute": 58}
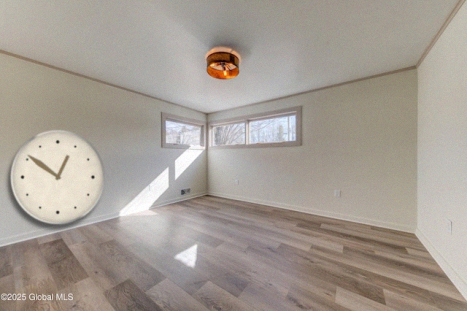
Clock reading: {"hour": 12, "minute": 51}
